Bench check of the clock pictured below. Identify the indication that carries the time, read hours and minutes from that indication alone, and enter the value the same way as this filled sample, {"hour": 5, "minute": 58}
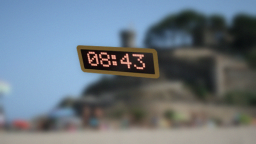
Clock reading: {"hour": 8, "minute": 43}
